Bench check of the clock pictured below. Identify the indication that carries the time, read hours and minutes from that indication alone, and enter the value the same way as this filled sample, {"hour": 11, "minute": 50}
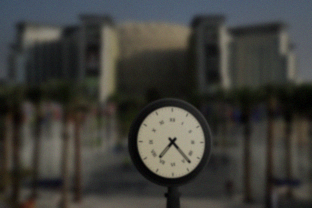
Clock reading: {"hour": 7, "minute": 23}
